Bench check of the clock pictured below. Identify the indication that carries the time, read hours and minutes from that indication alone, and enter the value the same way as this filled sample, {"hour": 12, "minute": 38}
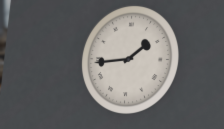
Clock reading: {"hour": 1, "minute": 44}
